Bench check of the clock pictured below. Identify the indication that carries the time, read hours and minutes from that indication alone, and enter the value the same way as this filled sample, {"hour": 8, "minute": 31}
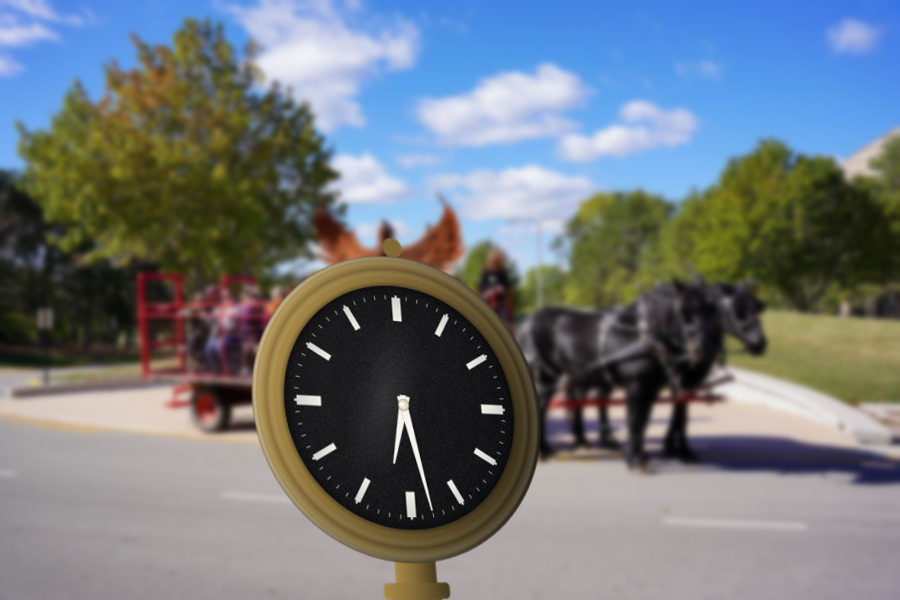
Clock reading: {"hour": 6, "minute": 28}
